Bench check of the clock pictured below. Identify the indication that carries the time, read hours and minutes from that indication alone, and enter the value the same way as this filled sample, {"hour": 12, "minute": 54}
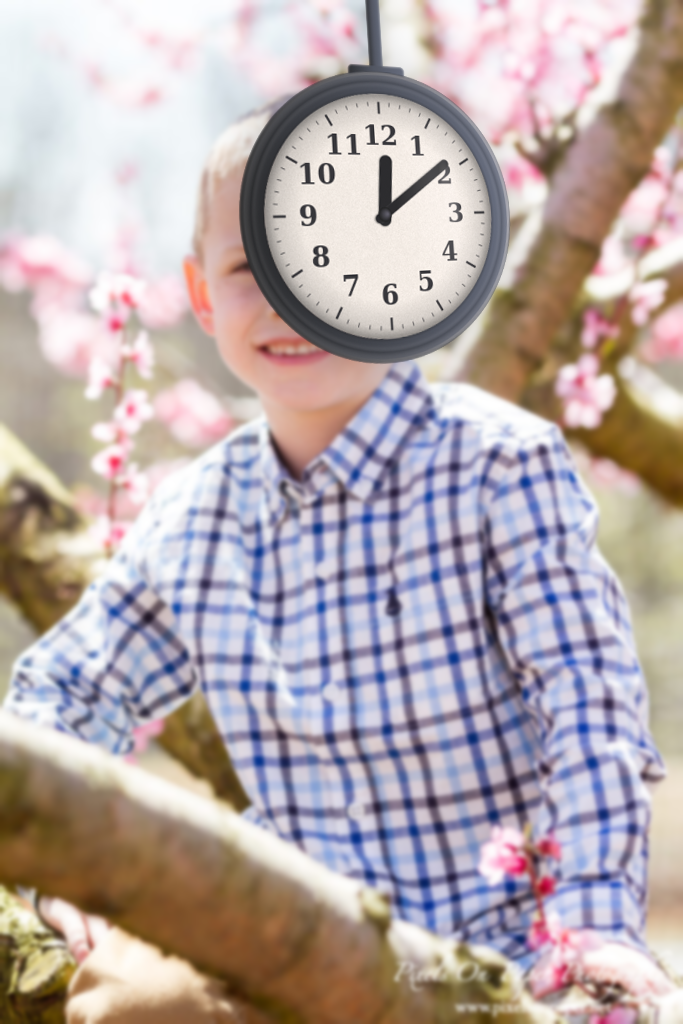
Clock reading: {"hour": 12, "minute": 9}
